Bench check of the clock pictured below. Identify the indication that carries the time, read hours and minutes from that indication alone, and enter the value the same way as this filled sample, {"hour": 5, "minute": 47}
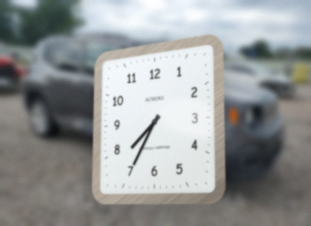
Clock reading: {"hour": 7, "minute": 35}
